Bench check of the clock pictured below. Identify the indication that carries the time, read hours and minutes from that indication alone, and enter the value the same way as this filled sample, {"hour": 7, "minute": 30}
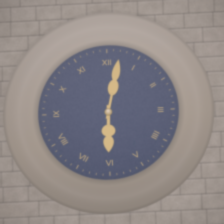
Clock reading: {"hour": 6, "minute": 2}
